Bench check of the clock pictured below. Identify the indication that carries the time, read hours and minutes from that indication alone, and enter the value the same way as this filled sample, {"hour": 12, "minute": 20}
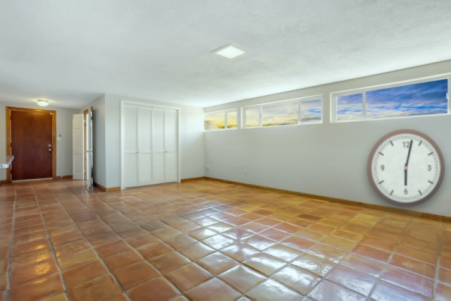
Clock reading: {"hour": 6, "minute": 2}
